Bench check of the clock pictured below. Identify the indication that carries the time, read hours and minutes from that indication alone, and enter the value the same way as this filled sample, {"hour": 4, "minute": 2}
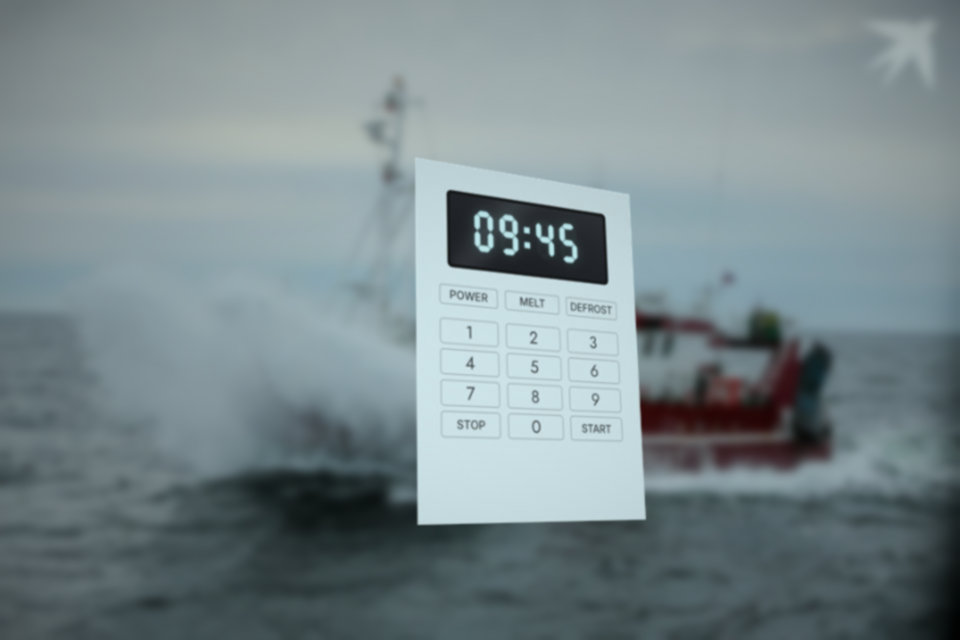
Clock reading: {"hour": 9, "minute": 45}
